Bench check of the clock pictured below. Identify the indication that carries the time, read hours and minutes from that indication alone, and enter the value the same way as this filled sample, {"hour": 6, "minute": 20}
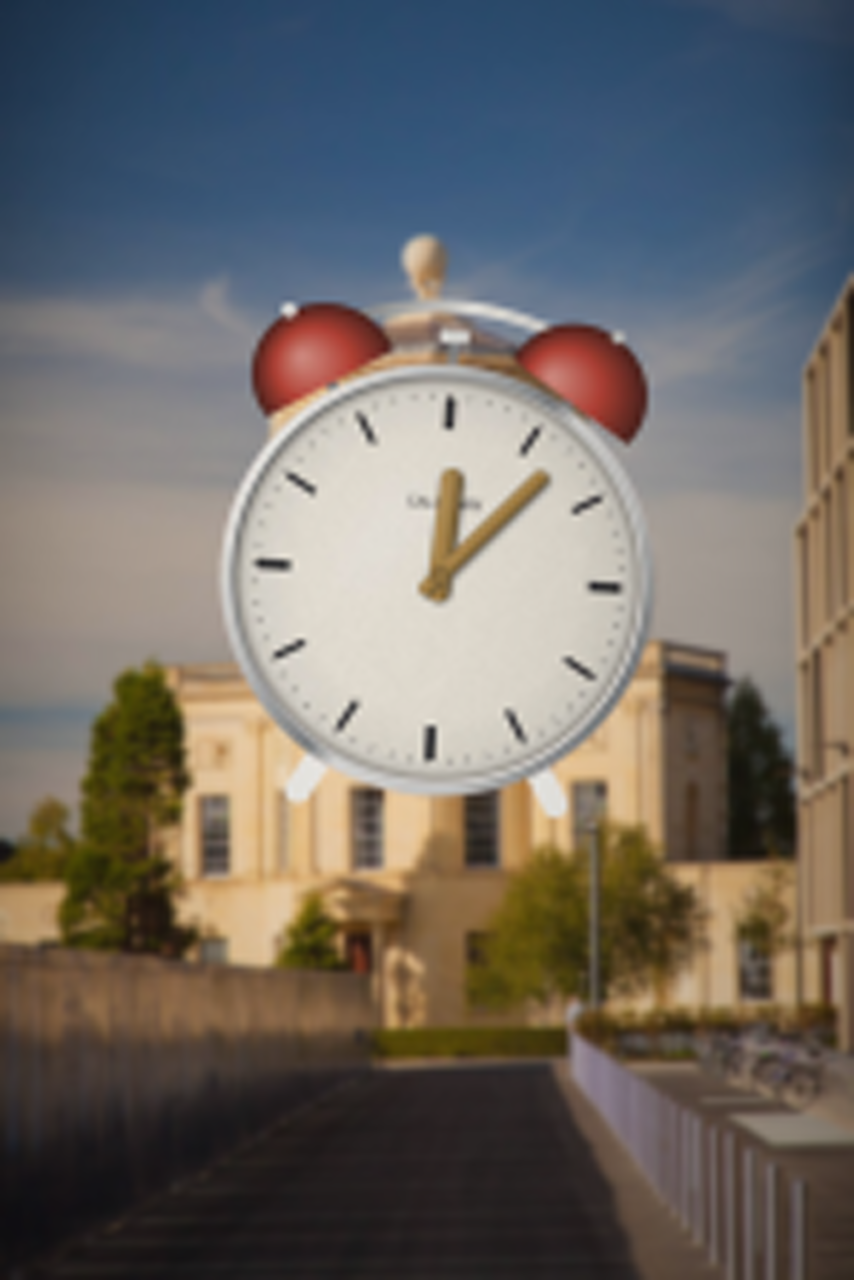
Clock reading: {"hour": 12, "minute": 7}
